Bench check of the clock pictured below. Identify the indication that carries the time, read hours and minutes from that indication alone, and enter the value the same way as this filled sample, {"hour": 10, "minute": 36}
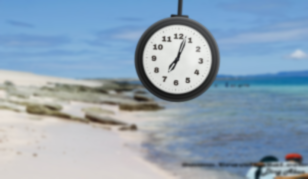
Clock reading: {"hour": 7, "minute": 3}
